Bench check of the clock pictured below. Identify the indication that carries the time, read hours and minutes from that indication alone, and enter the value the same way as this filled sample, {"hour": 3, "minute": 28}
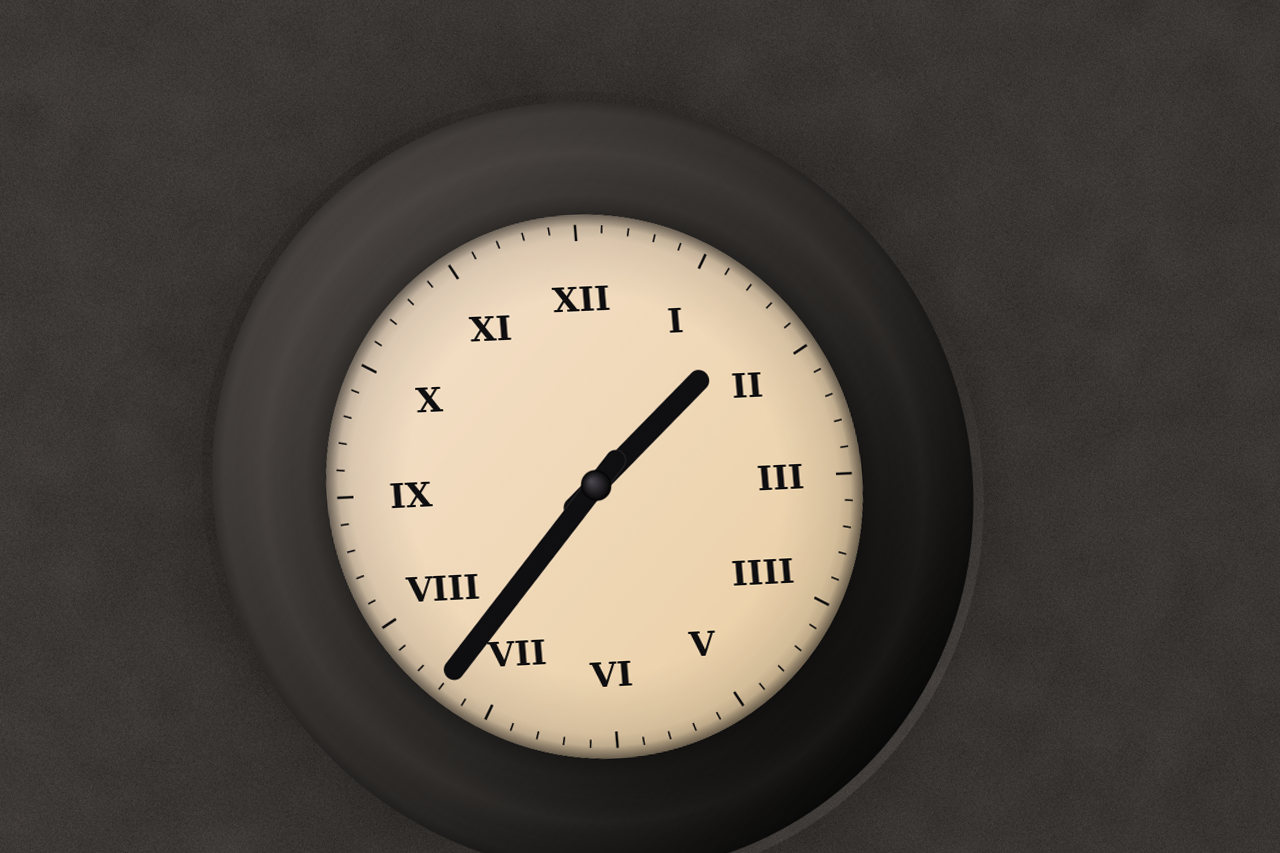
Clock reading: {"hour": 1, "minute": 37}
